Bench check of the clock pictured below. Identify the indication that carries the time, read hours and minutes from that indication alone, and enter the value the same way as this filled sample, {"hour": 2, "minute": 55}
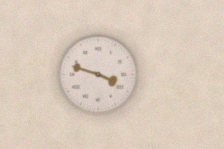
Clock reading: {"hour": 3, "minute": 48}
